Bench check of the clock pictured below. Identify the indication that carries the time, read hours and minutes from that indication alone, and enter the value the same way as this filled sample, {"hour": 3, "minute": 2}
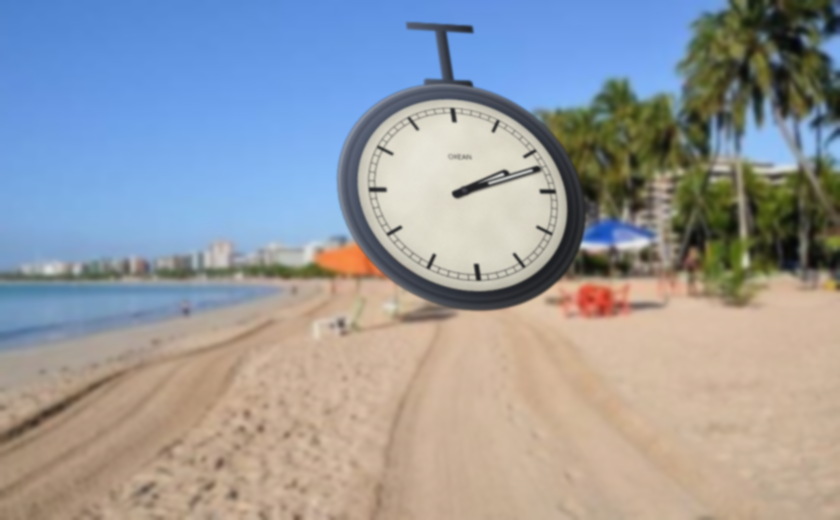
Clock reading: {"hour": 2, "minute": 12}
